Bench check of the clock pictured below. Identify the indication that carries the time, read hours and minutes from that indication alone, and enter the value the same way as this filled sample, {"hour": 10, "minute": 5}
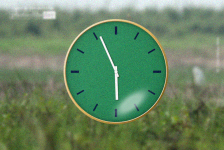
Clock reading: {"hour": 5, "minute": 56}
